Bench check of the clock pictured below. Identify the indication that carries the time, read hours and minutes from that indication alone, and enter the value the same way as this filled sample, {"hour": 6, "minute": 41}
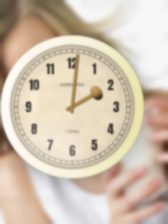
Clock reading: {"hour": 2, "minute": 1}
